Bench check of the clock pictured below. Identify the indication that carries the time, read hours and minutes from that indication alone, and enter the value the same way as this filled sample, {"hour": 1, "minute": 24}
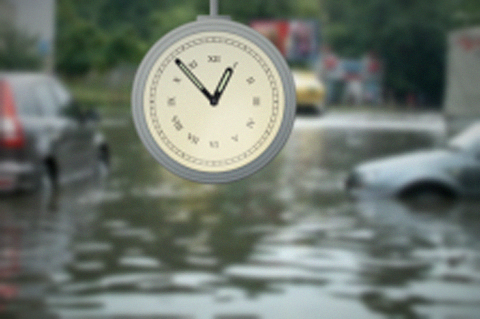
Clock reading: {"hour": 12, "minute": 53}
